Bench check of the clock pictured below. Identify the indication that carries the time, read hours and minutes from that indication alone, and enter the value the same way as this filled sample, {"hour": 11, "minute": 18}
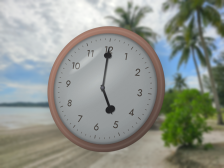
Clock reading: {"hour": 5, "minute": 0}
